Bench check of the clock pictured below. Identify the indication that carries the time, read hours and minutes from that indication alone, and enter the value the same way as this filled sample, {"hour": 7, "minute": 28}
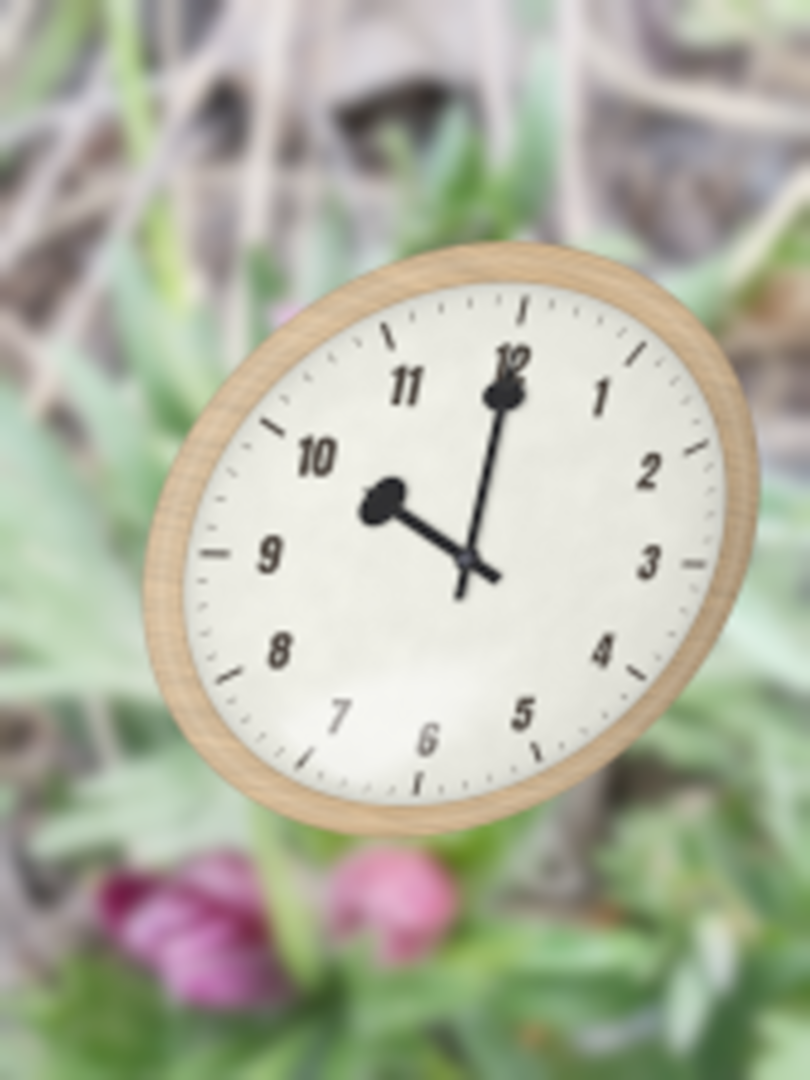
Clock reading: {"hour": 10, "minute": 0}
